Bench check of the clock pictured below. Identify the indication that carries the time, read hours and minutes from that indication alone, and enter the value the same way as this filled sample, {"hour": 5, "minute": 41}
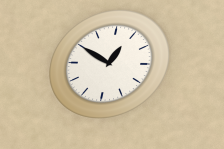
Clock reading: {"hour": 12, "minute": 50}
